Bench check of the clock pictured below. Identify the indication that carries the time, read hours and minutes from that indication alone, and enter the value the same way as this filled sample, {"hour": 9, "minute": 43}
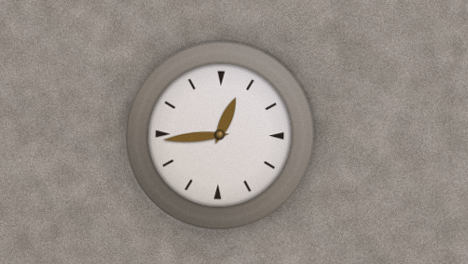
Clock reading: {"hour": 12, "minute": 44}
